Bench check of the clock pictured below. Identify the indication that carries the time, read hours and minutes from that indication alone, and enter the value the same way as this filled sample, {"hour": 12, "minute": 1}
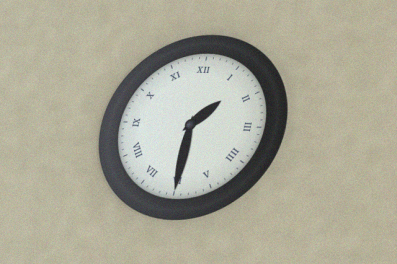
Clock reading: {"hour": 1, "minute": 30}
